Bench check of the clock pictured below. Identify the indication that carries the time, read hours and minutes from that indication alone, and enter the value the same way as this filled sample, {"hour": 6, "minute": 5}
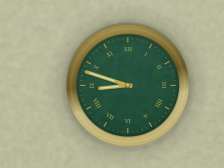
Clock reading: {"hour": 8, "minute": 48}
